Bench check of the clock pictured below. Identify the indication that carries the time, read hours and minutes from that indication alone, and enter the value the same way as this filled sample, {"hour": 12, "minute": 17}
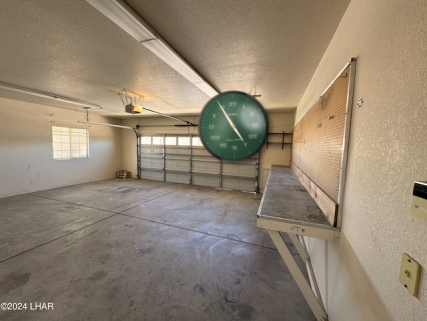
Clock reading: {"hour": 4, "minute": 55}
